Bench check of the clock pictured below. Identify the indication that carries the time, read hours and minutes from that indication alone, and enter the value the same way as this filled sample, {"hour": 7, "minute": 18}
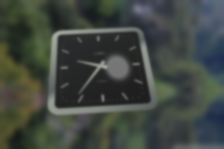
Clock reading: {"hour": 9, "minute": 36}
